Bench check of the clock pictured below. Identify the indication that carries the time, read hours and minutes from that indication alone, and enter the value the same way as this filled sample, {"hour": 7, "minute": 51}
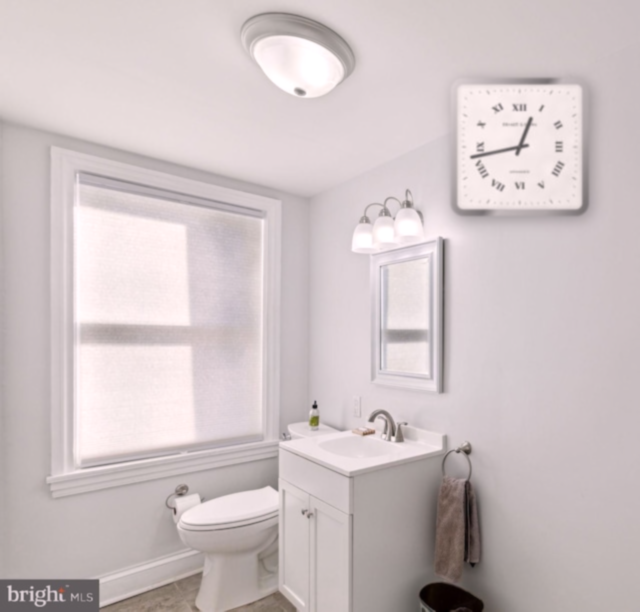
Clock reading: {"hour": 12, "minute": 43}
